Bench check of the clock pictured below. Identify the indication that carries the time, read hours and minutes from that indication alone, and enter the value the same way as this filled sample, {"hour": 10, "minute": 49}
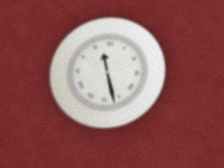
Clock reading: {"hour": 11, "minute": 27}
